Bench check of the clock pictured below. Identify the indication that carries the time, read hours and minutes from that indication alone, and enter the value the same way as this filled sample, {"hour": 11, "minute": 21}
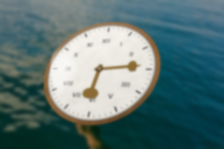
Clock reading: {"hour": 6, "minute": 14}
